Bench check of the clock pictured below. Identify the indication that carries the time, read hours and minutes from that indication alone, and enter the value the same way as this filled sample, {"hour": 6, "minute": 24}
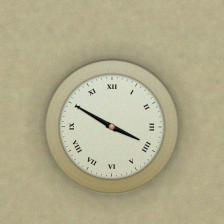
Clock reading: {"hour": 3, "minute": 50}
